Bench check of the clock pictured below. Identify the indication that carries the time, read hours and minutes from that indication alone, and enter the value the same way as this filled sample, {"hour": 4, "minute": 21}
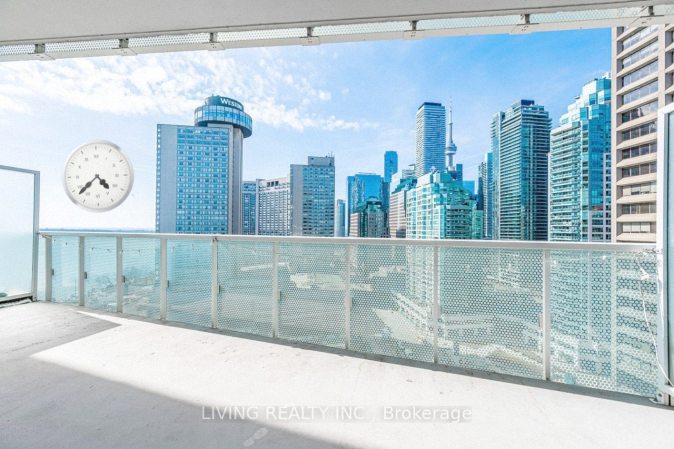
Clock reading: {"hour": 4, "minute": 38}
